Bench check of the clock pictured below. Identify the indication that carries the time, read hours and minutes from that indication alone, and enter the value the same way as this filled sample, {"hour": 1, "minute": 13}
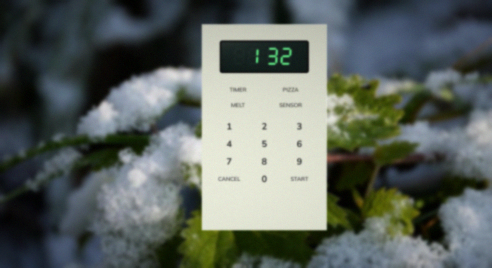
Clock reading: {"hour": 1, "minute": 32}
